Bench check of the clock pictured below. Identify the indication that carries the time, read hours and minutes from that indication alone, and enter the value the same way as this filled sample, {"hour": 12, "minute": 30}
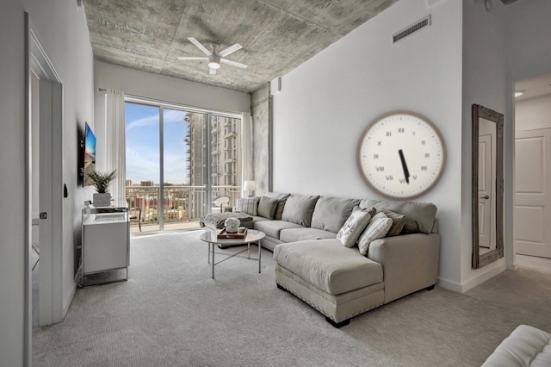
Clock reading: {"hour": 5, "minute": 28}
